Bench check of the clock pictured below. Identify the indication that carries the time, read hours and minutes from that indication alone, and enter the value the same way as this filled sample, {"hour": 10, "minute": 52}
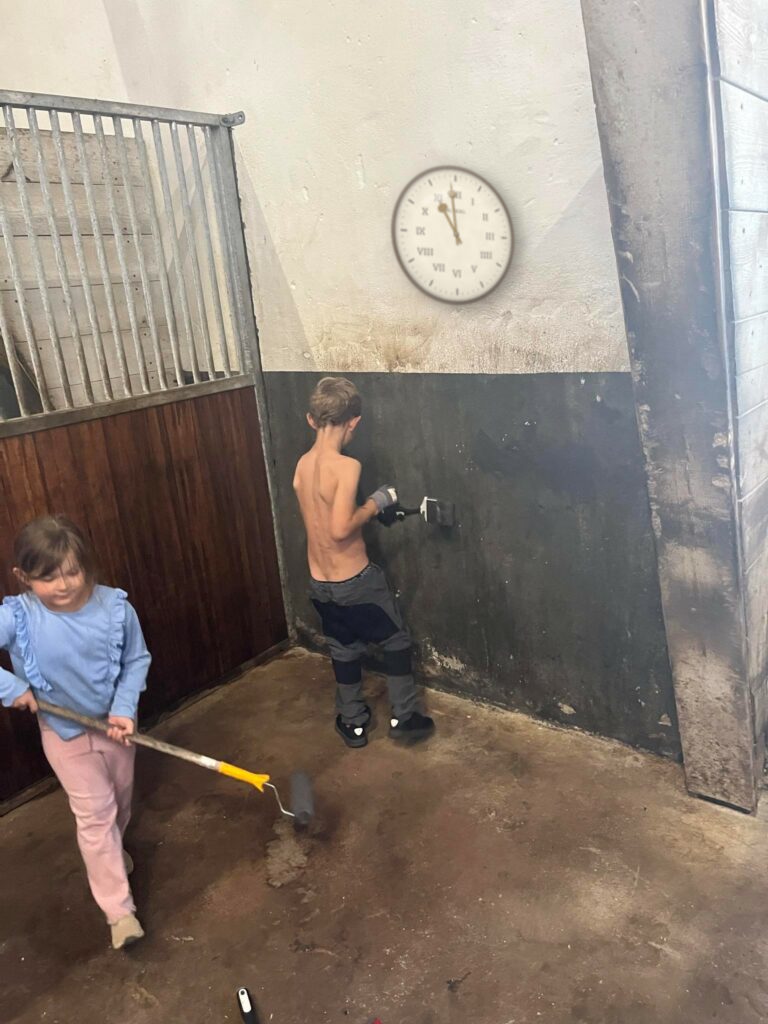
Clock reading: {"hour": 10, "minute": 59}
